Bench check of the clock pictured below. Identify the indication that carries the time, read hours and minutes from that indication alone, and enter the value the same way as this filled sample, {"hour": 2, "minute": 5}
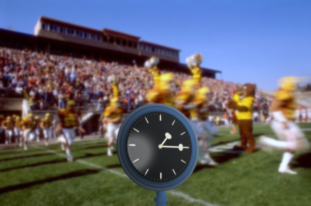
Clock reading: {"hour": 1, "minute": 15}
